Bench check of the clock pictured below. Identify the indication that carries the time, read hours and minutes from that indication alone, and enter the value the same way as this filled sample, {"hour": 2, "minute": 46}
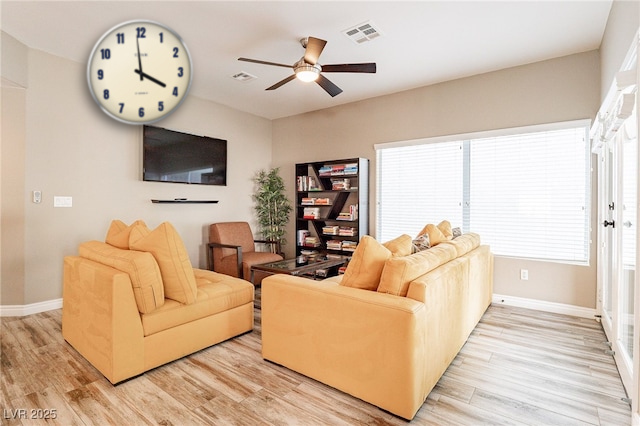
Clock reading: {"hour": 3, "minute": 59}
